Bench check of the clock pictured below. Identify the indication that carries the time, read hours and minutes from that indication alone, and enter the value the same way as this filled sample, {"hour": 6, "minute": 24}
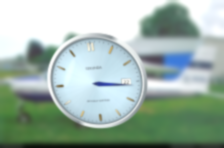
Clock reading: {"hour": 3, "minute": 16}
